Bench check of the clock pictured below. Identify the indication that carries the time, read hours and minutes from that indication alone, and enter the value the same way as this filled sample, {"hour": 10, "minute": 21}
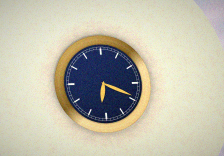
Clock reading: {"hour": 6, "minute": 19}
